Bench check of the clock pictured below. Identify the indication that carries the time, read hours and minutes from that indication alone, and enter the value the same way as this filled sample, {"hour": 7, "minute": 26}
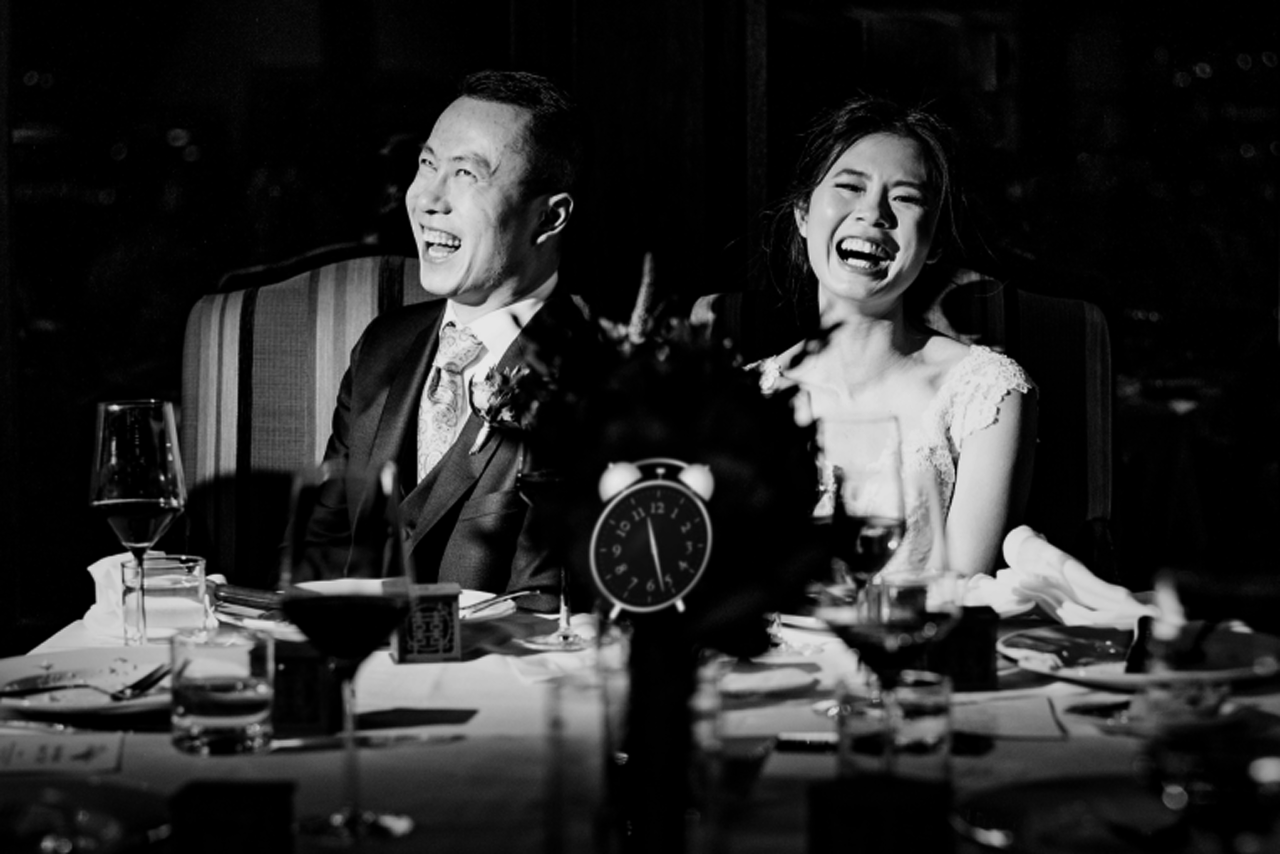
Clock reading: {"hour": 11, "minute": 27}
